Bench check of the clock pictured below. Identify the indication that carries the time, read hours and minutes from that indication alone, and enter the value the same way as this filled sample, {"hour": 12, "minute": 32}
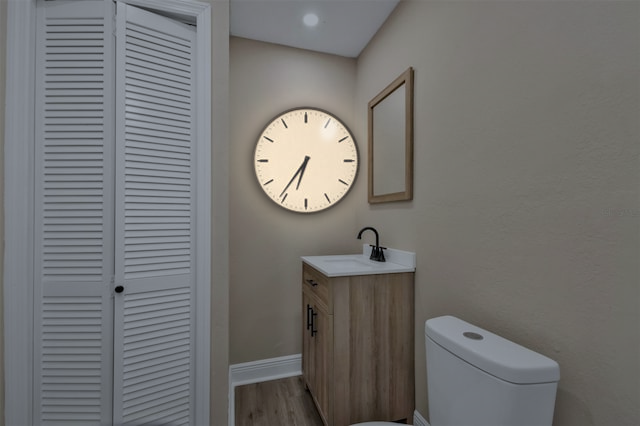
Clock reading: {"hour": 6, "minute": 36}
